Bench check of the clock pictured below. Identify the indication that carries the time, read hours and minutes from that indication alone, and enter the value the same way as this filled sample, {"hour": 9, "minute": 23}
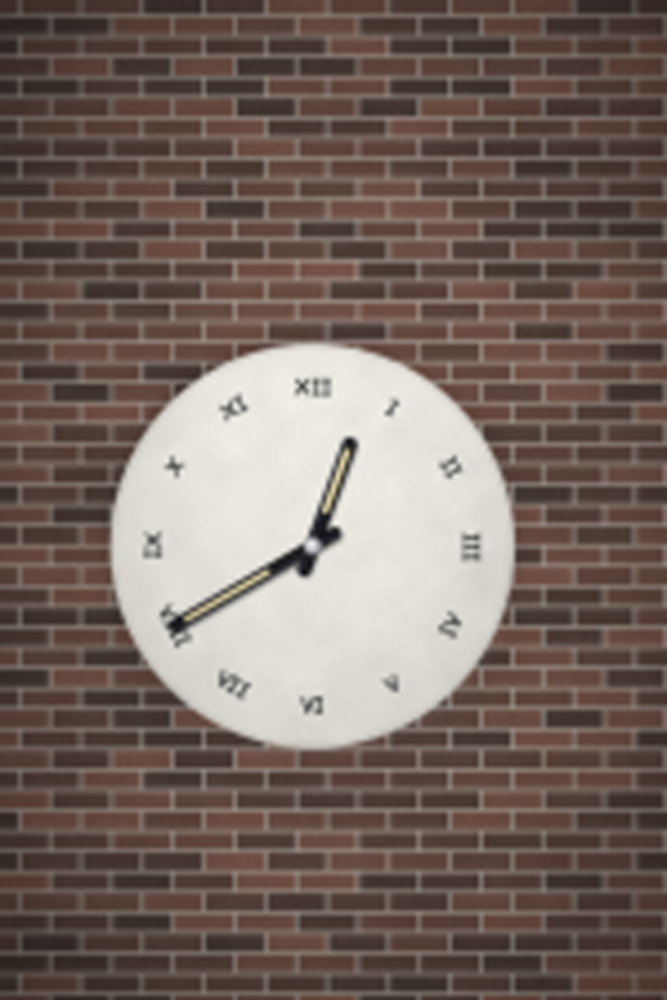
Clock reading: {"hour": 12, "minute": 40}
